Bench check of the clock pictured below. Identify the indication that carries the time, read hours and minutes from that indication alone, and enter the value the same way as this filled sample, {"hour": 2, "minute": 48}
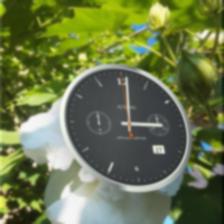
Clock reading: {"hour": 3, "minute": 1}
